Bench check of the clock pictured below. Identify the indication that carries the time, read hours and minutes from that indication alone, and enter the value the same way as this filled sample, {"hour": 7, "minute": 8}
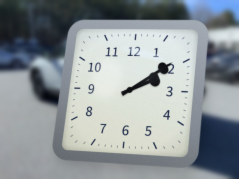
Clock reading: {"hour": 2, "minute": 9}
